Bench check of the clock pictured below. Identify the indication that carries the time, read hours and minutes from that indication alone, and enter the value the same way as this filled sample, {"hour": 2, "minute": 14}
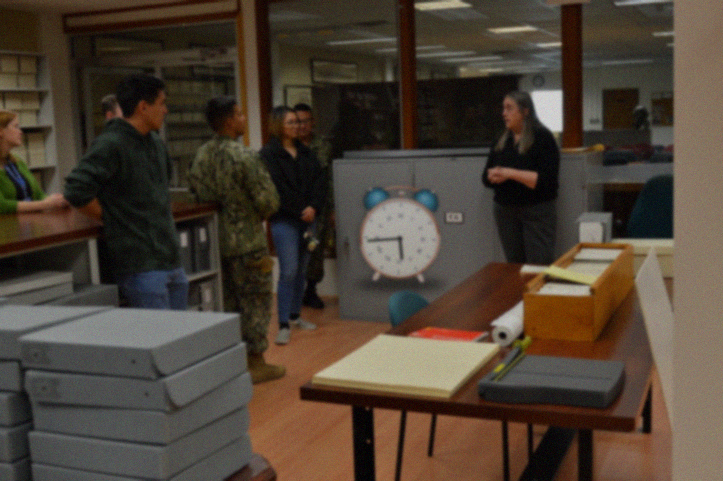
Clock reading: {"hour": 5, "minute": 44}
